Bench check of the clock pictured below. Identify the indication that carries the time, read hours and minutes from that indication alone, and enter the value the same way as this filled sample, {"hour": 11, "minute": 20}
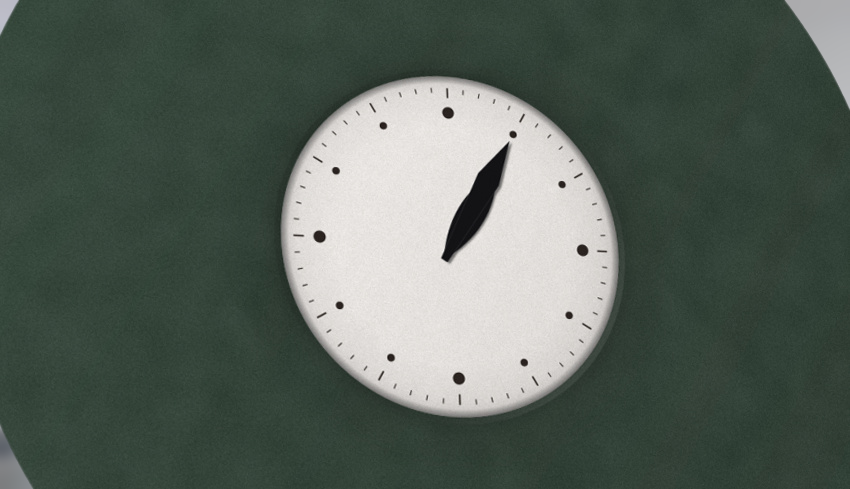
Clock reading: {"hour": 1, "minute": 5}
